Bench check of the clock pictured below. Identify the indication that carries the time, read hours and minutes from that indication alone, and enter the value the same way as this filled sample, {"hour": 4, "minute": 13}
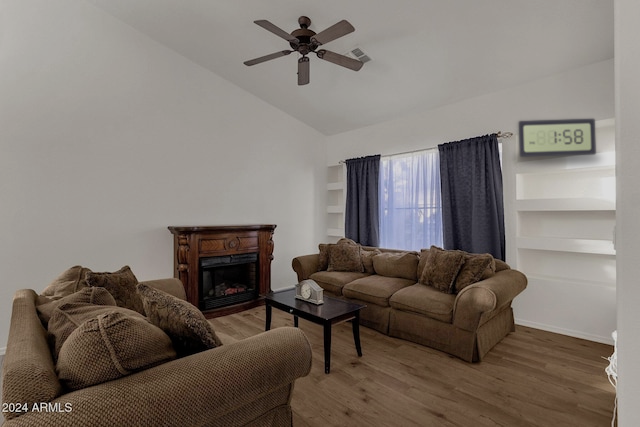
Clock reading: {"hour": 1, "minute": 58}
